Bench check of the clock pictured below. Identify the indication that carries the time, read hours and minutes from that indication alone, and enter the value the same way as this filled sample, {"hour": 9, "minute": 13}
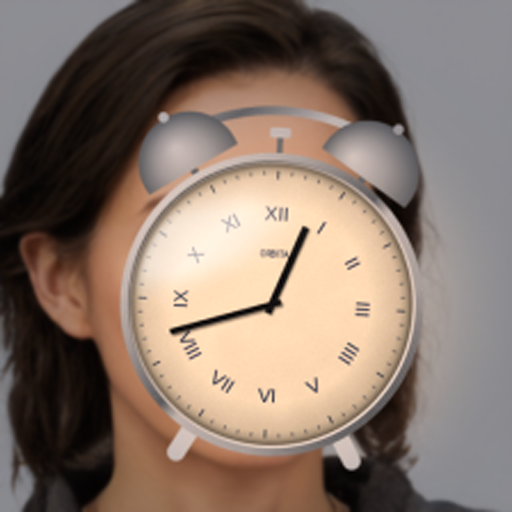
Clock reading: {"hour": 12, "minute": 42}
